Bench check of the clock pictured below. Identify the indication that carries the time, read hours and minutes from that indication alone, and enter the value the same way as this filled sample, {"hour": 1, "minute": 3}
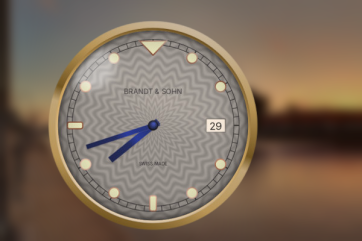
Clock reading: {"hour": 7, "minute": 42}
